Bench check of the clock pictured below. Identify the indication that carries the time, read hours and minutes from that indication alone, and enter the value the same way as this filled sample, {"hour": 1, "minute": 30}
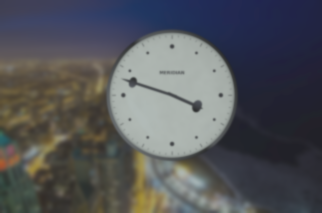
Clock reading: {"hour": 3, "minute": 48}
